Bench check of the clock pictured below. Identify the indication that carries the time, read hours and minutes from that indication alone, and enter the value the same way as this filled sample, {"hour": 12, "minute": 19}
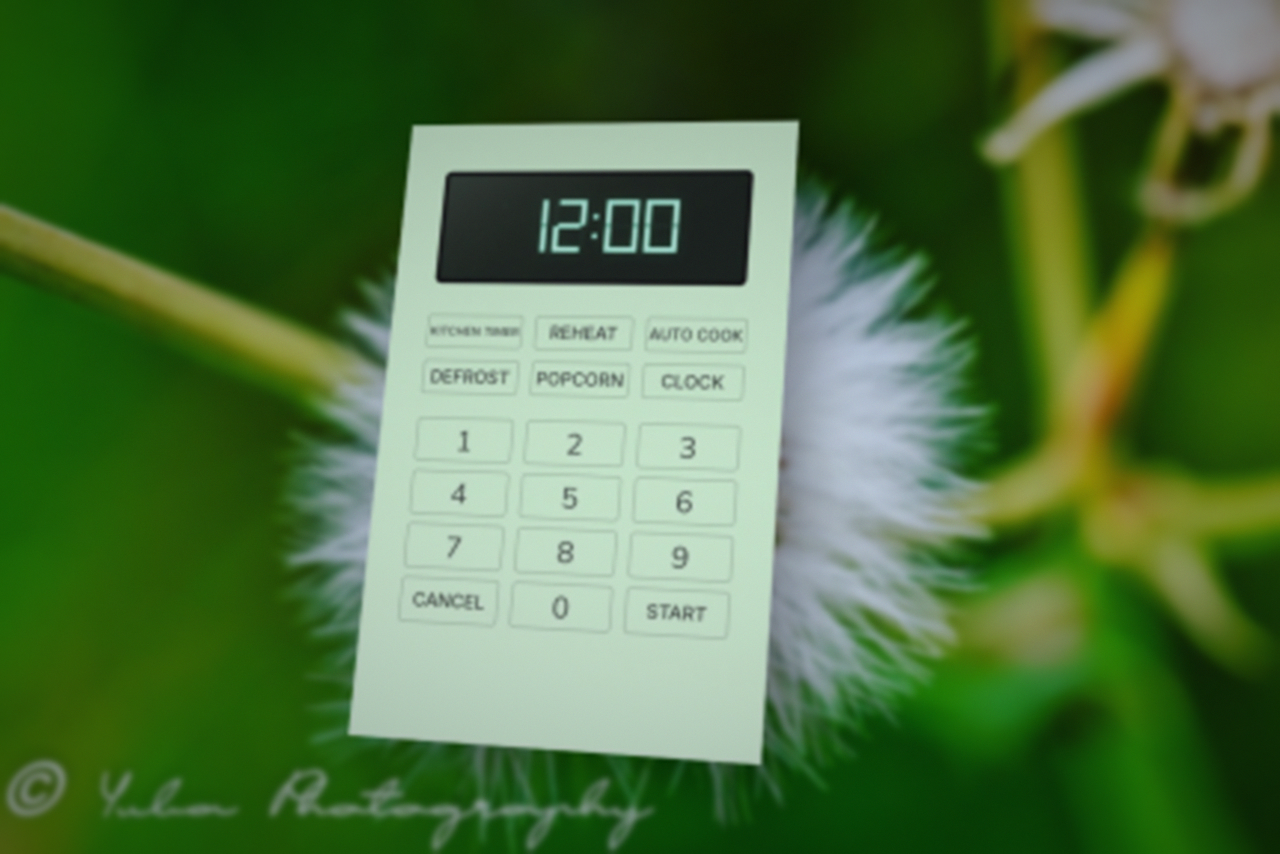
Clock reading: {"hour": 12, "minute": 0}
